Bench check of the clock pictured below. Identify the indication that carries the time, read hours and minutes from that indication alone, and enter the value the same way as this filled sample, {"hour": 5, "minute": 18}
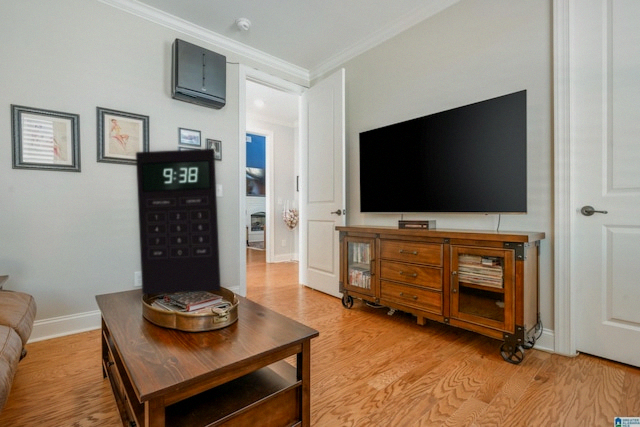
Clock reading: {"hour": 9, "minute": 38}
